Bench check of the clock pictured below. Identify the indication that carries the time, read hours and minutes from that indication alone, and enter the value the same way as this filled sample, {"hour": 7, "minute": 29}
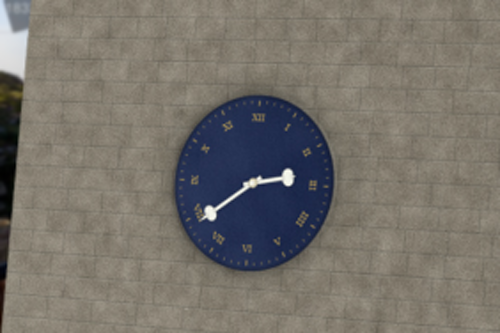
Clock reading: {"hour": 2, "minute": 39}
